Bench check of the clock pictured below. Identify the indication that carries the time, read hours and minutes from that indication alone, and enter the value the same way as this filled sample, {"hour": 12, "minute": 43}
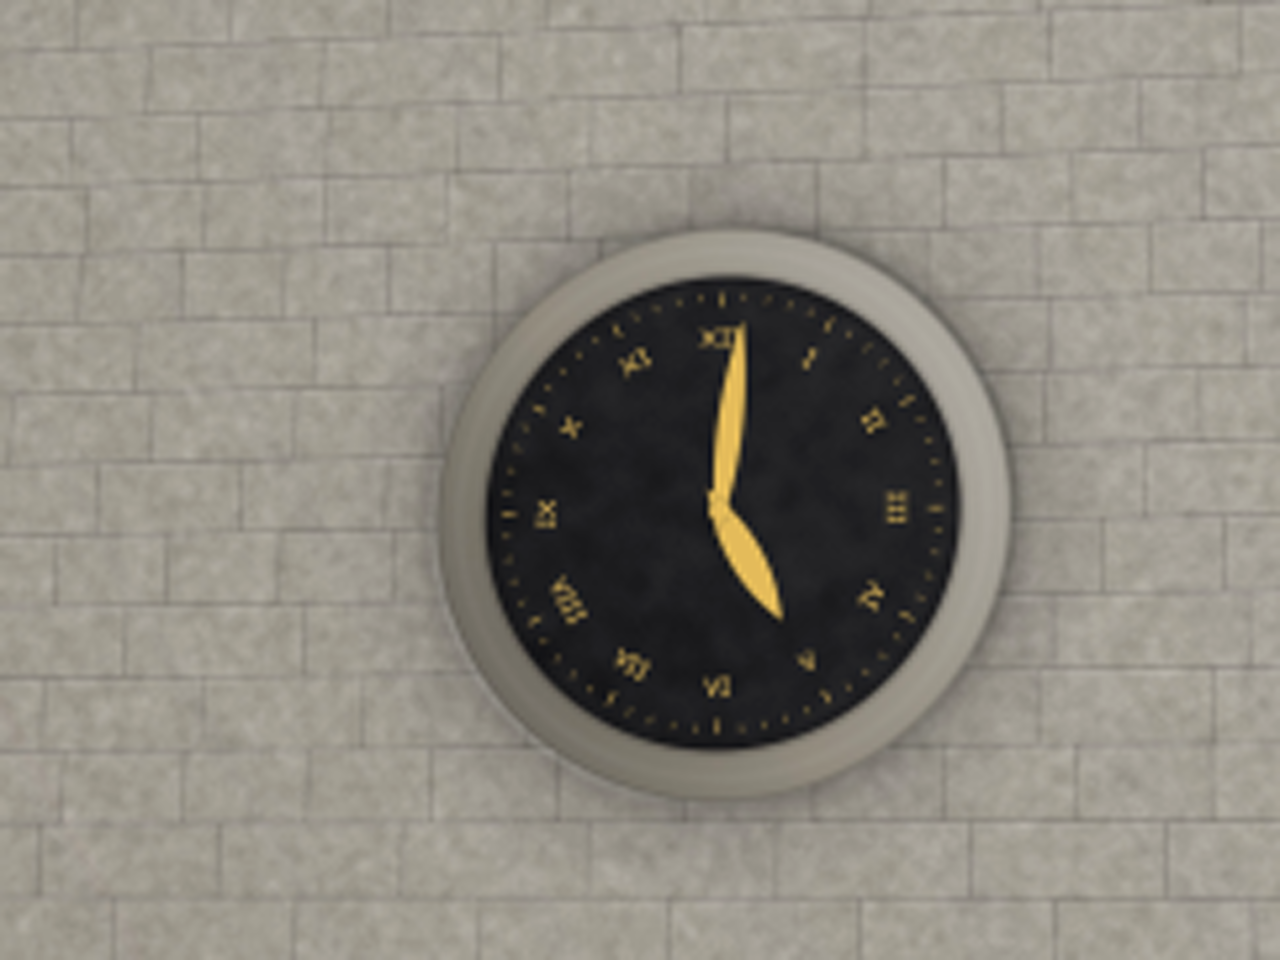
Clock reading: {"hour": 5, "minute": 1}
